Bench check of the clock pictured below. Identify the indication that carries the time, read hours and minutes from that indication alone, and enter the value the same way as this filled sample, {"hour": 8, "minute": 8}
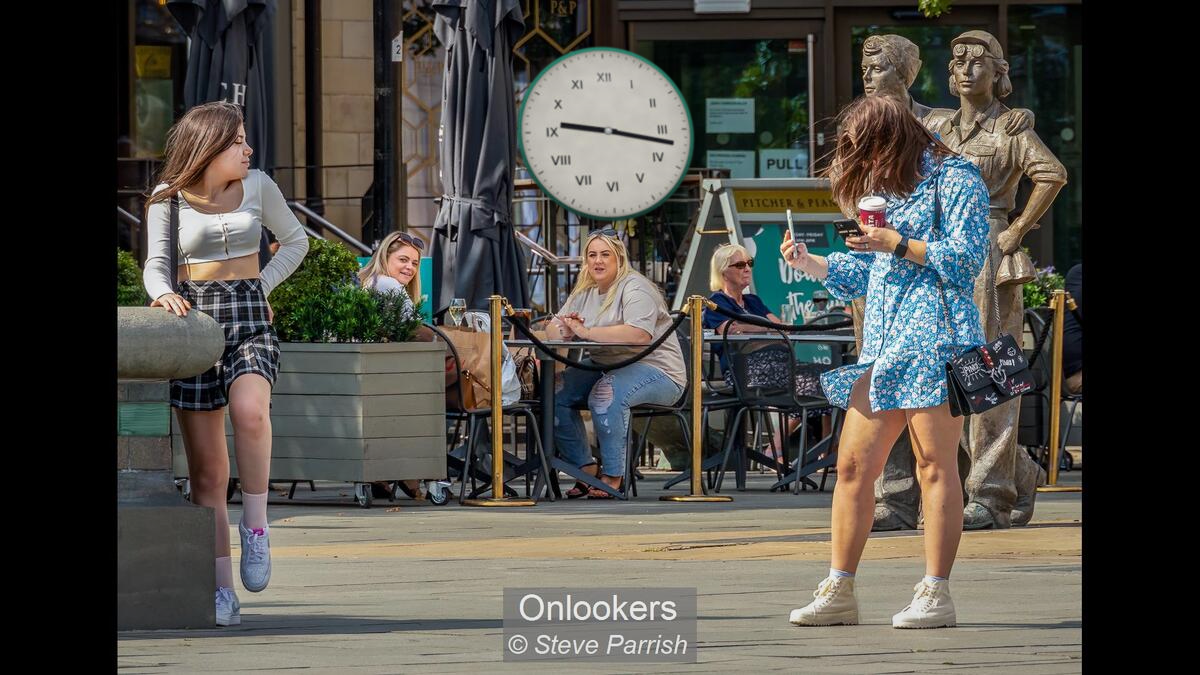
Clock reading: {"hour": 9, "minute": 17}
